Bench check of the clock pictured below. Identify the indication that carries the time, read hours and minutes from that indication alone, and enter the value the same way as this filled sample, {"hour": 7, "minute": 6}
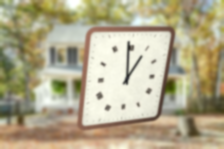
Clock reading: {"hour": 12, "minute": 59}
